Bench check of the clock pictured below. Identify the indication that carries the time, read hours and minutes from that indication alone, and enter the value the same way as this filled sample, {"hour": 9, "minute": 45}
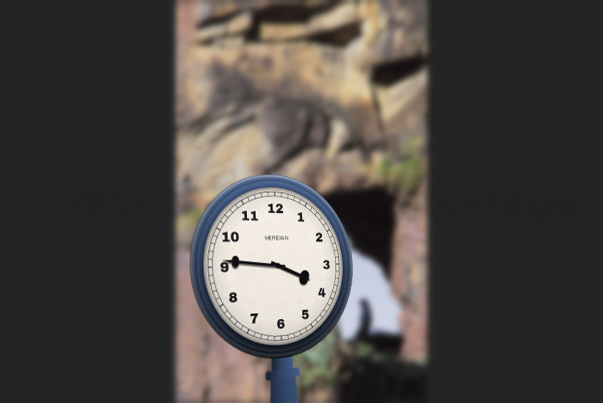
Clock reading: {"hour": 3, "minute": 46}
